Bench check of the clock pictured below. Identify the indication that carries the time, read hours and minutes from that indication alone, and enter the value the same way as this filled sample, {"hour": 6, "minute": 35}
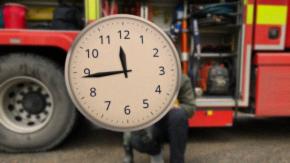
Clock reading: {"hour": 11, "minute": 44}
